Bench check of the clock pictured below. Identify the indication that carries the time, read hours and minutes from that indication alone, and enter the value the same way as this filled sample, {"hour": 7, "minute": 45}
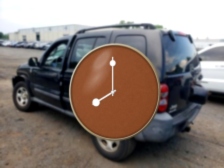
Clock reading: {"hour": 8, "minute": 0}
